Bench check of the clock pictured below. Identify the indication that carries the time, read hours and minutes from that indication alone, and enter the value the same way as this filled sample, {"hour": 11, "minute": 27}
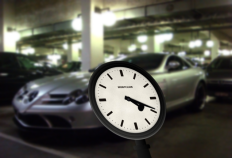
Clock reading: {"hour": 4, "minute": 19}
